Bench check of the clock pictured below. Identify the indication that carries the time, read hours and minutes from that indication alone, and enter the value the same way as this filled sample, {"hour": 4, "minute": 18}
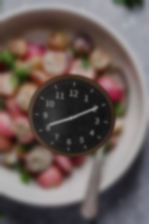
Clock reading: {"hour": 8, "minute": 10}
